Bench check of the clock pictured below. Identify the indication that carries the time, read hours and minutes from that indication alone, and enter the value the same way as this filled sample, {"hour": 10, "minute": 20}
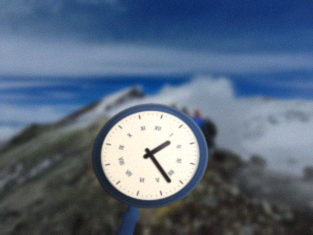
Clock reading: {"hour": 1, "minute": 22}
